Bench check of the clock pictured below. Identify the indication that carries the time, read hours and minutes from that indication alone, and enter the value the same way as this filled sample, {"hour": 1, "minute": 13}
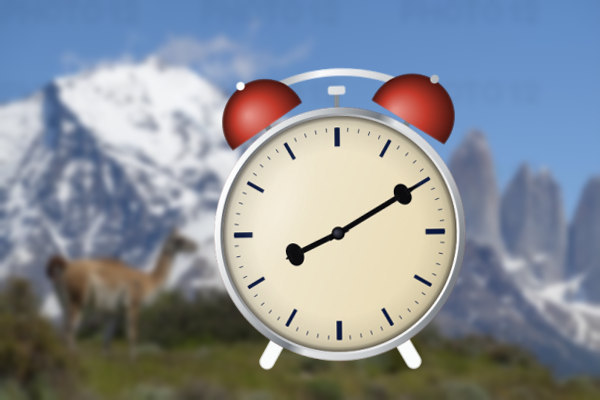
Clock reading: {"hour": 8, "minute": 10}
